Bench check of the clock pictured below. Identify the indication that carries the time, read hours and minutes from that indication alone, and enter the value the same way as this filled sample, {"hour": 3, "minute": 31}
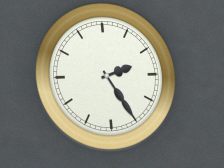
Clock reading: {"hour": 2, "minute": 25}
